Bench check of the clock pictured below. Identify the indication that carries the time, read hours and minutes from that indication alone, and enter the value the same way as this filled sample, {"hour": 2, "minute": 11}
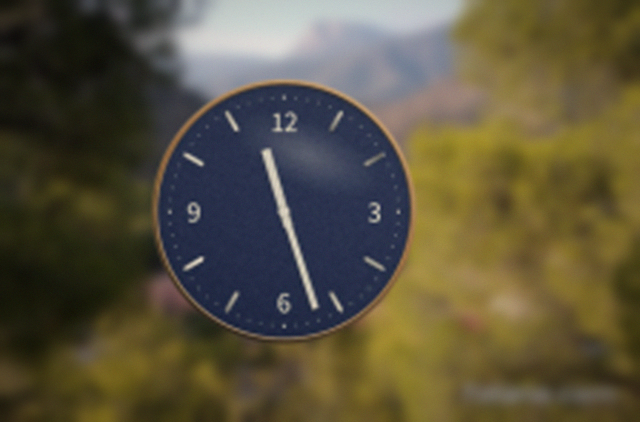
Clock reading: {"hour": 11, "minute": 27}
